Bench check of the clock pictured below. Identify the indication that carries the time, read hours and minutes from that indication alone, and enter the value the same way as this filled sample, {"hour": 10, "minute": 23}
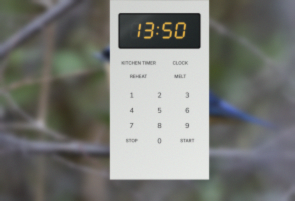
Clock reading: {"hour": 13, "minute": 50}
